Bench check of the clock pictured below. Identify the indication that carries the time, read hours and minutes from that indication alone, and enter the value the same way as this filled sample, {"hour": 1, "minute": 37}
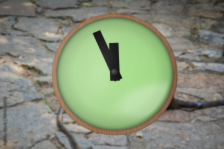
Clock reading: {"hour": 11, "minute": 56}
